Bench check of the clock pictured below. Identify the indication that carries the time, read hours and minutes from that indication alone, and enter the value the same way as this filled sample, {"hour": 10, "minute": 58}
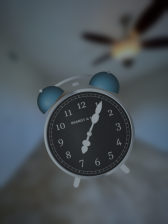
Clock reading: {"hour": 7, "minute": 6}
